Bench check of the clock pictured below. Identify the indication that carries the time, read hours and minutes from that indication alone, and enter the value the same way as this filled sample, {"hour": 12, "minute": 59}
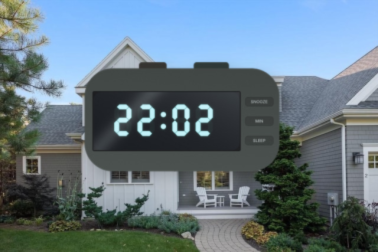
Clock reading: {"hour": 22, "minute": 2}
